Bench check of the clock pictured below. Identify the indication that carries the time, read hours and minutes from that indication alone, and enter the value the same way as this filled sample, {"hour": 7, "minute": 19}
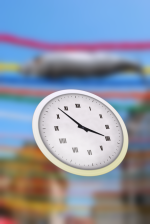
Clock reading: {"hour": 3, "minute": 53}
